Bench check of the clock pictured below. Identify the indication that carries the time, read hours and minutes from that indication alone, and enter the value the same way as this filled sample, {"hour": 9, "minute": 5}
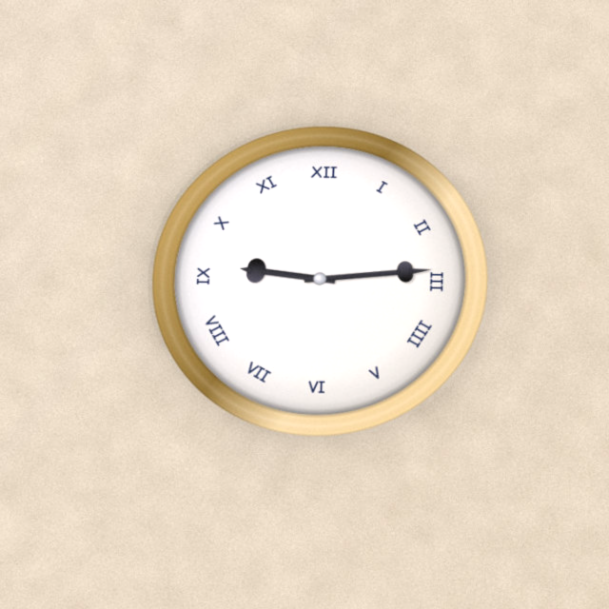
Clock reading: {"hour": 9, "minute": 14}
